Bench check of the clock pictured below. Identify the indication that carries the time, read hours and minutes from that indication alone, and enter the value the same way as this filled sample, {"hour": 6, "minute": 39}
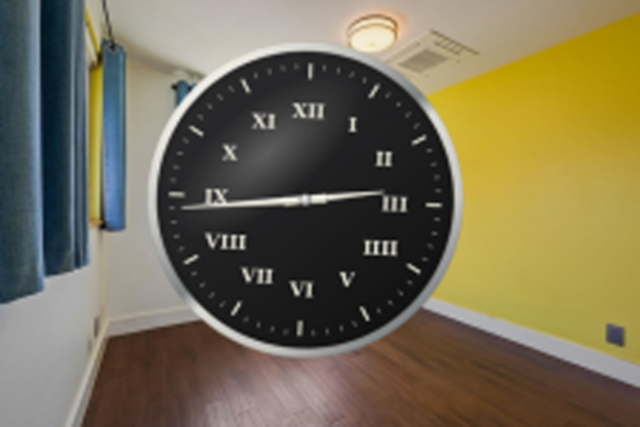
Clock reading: {"hour": 2, "minute": 44}
